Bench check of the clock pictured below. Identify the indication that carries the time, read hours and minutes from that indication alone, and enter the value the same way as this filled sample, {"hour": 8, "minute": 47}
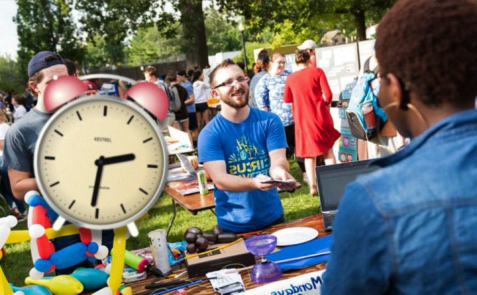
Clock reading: {"hour": 2, "minute": 31}
